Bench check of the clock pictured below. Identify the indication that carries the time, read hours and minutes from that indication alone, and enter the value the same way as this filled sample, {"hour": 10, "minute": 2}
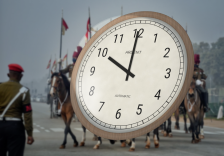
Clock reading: {"hour": 10, "minute": 0}
